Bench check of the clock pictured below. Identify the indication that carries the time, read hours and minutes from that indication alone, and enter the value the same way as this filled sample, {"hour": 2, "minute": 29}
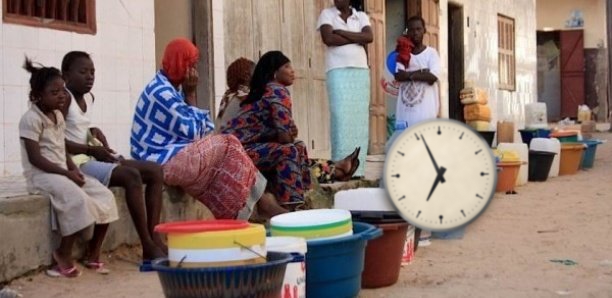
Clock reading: {"hour": 6, "minute": 56}
